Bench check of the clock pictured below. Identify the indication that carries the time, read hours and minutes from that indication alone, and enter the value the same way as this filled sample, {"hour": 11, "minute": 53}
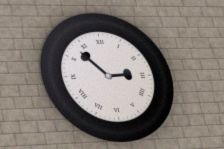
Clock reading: {"hour": 2, "minute": 53}
